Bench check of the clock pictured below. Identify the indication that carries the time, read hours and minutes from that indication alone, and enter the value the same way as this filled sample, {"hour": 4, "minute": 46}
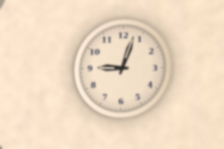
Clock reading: {"hour": 9, "minute": 3}
